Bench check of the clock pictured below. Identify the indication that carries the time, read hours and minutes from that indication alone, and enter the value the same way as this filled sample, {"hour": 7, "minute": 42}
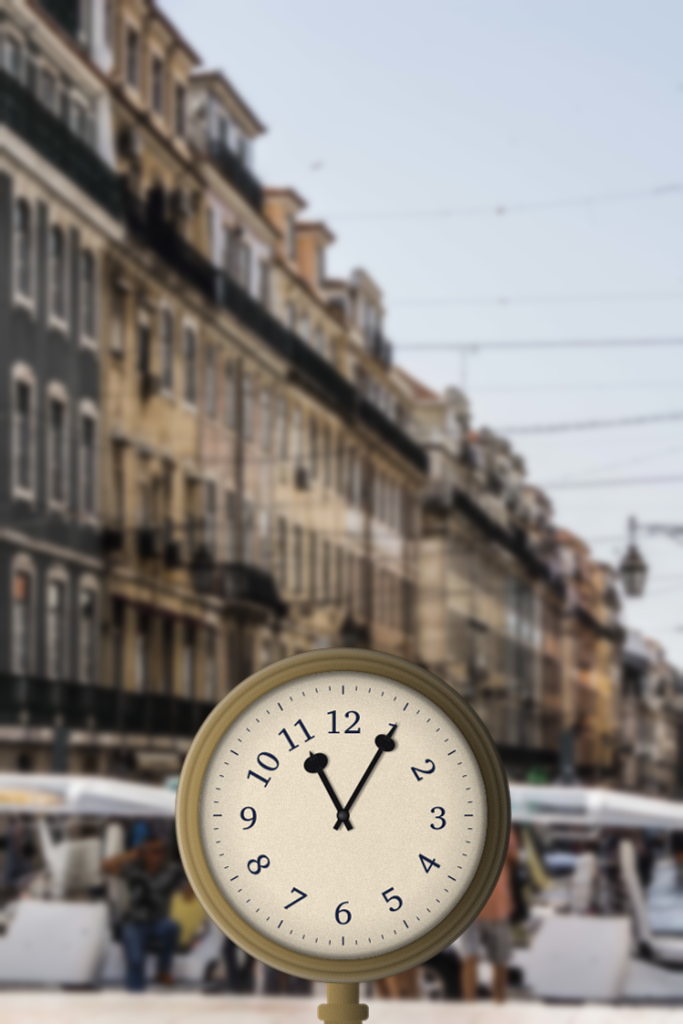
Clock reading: {"hour": 11, "minute": 5}
